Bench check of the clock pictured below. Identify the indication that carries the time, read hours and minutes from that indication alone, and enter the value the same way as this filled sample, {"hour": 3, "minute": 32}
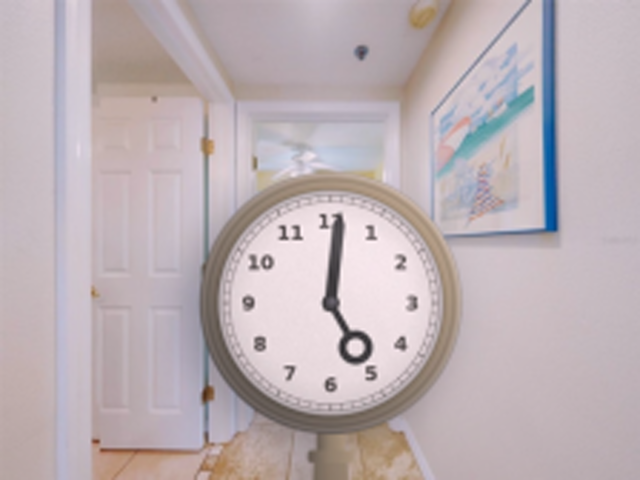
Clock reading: {"hour": 5, "minute": 1}
